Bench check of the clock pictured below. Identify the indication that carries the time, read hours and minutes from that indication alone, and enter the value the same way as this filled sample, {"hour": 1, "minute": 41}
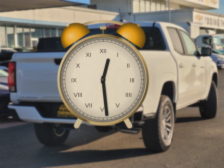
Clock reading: {"hour": 12, "minute": 29}
